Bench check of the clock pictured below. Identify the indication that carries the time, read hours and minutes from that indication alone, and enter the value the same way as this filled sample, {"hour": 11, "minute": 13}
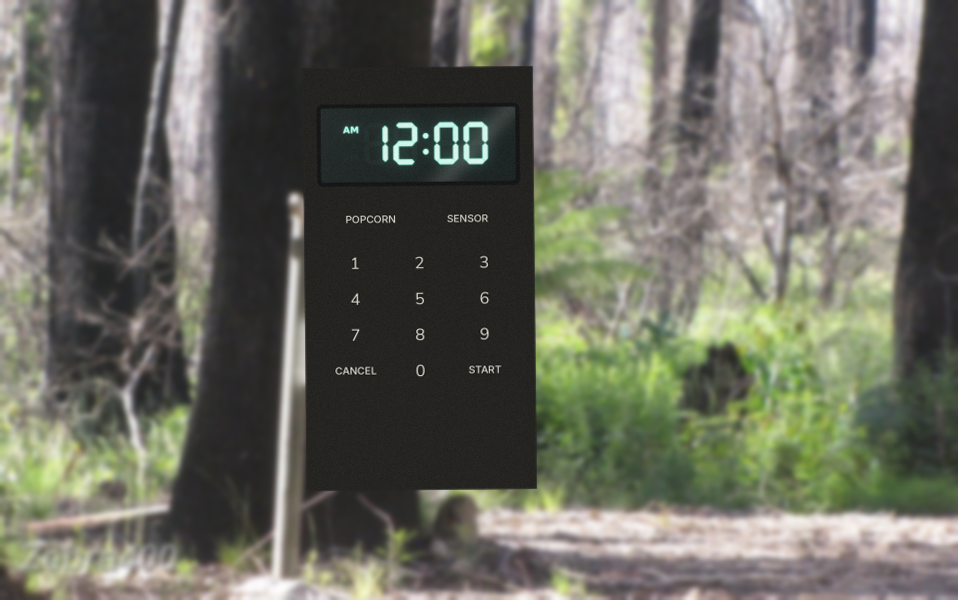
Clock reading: {"hour": 12, "minute": 0}
